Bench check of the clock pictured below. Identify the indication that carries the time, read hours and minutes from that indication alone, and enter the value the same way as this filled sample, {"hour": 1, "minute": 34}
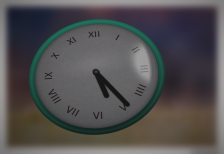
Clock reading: {"hour": 5, "minute": 24}
